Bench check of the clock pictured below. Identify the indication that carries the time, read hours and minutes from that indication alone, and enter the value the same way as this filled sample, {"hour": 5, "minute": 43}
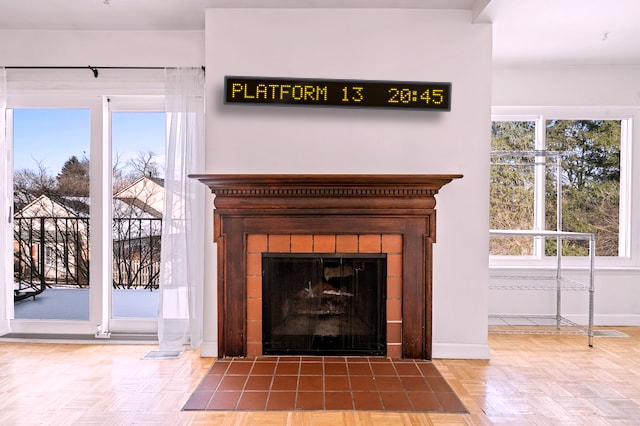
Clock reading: {"hour": 20, "minute": 45}
